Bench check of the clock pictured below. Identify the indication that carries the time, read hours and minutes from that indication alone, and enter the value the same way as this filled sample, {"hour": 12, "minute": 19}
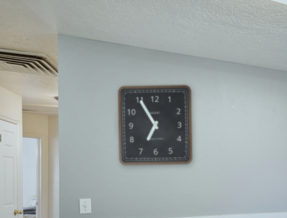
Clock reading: {"hour": 6, "minute": 55}
